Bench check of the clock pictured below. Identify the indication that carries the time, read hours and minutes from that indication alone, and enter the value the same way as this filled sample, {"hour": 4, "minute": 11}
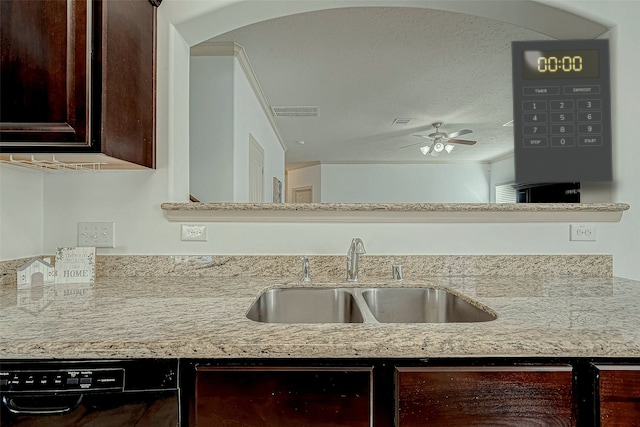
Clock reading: {"hour": 0, "minute": 0}
